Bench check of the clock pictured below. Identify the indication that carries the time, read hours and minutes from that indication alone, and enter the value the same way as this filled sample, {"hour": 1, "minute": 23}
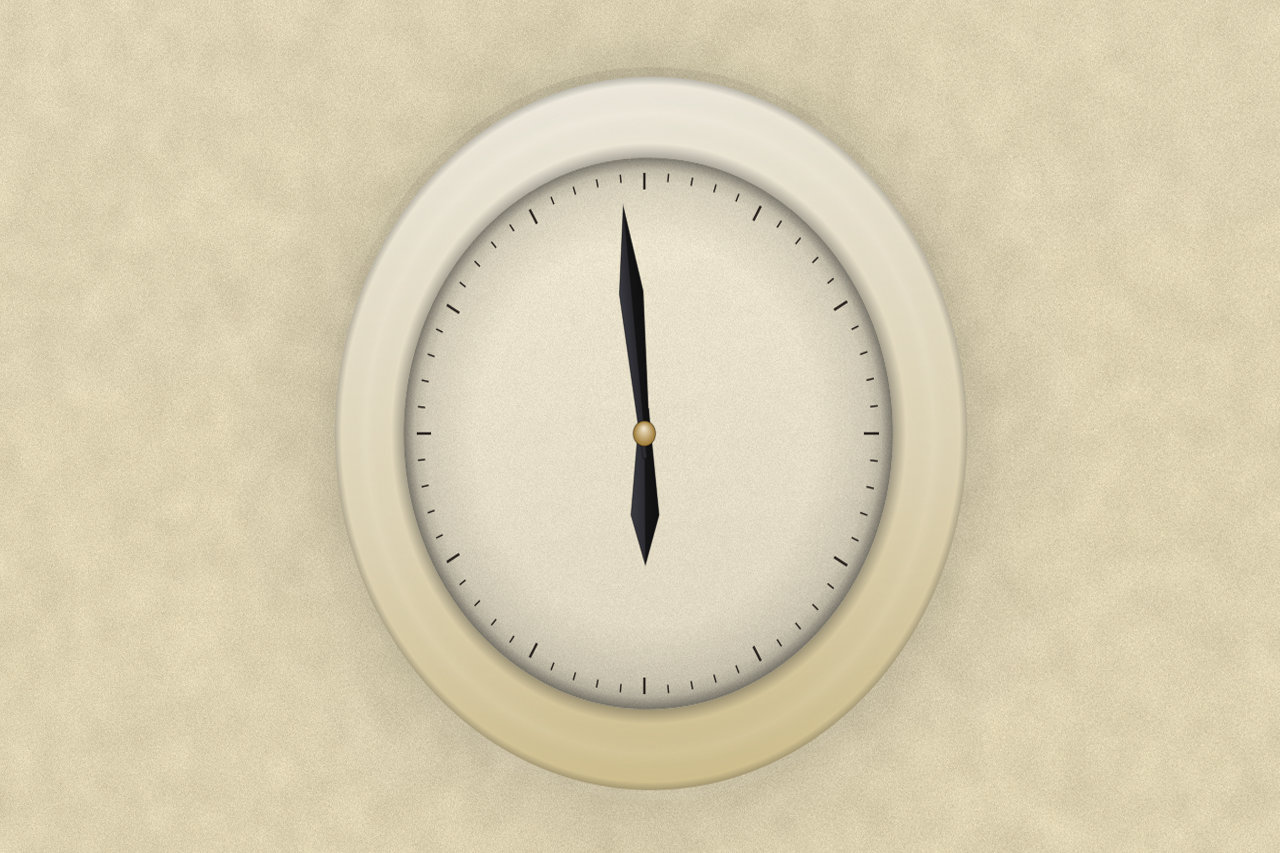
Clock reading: {"hour": 5, "minute": 59}
